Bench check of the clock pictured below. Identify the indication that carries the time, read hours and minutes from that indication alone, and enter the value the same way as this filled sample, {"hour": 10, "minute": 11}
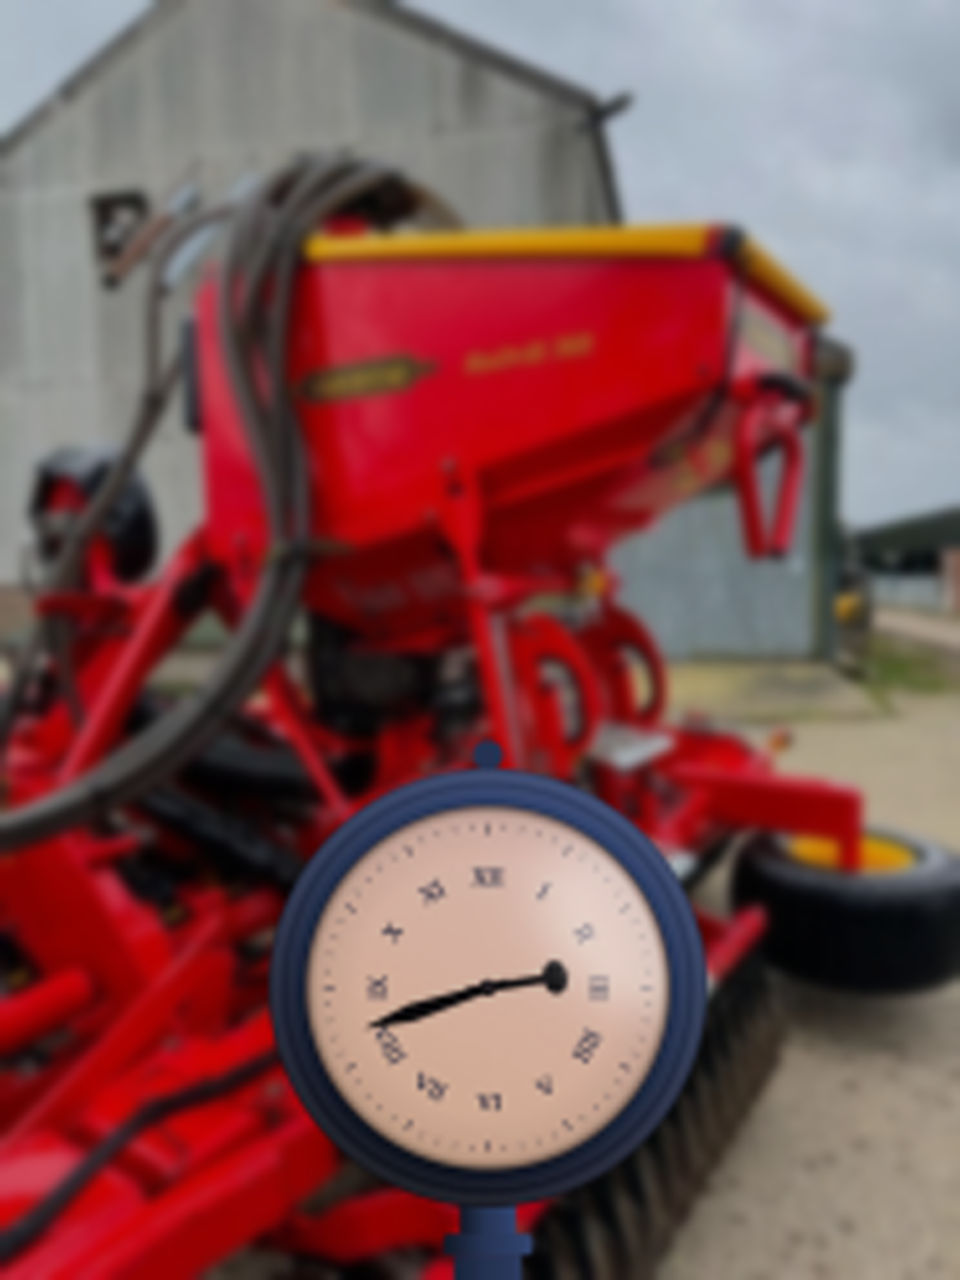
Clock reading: {"hour": 2, "minute": 42}
